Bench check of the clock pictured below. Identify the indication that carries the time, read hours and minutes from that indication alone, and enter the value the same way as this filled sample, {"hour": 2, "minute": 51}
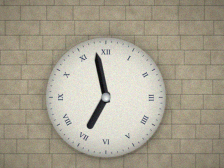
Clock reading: {"hour": 6, "minute": 58}
